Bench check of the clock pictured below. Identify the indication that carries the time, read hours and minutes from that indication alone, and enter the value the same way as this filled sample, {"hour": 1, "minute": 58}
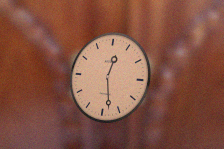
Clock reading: {"hour": 12, "minute": 28}
